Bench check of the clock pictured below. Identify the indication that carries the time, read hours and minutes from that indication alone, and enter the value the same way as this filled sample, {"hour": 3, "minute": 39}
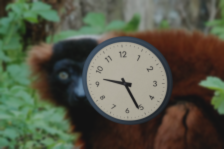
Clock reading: {"hour": 9, "minute": 26}
